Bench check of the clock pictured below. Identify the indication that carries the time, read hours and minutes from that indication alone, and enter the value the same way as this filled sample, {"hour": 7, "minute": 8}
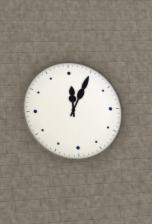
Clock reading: {"hour": 12, "minute": 5}
